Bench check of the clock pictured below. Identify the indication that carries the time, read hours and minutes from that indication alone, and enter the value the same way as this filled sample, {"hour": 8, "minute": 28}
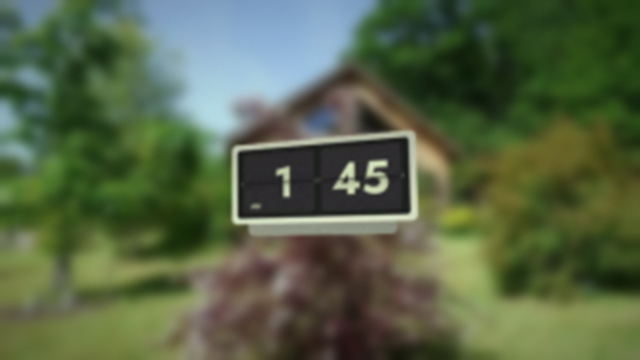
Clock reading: {"hour": 1, "minute": 45}
